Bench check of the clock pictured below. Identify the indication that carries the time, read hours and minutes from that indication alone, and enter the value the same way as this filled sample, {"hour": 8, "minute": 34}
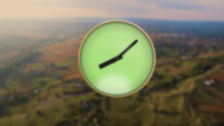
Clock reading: {"hour": 8, "minute": 8}
